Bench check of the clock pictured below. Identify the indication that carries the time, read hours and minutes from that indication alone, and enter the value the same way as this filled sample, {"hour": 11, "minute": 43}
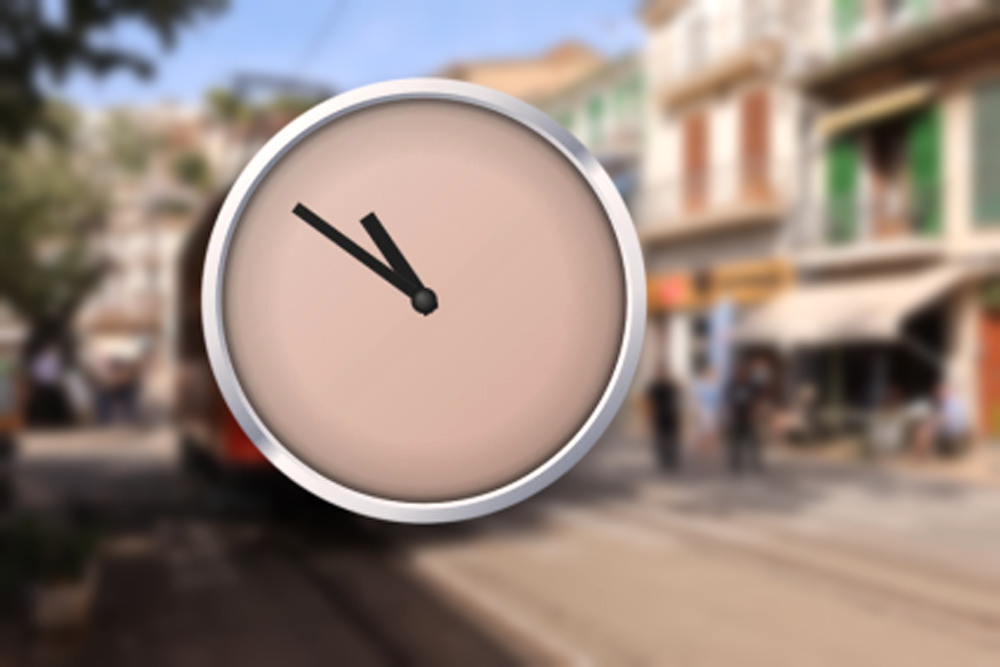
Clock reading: {"hour": 10, "minute": 51}
